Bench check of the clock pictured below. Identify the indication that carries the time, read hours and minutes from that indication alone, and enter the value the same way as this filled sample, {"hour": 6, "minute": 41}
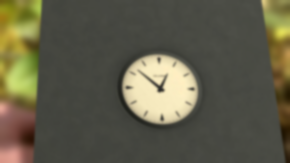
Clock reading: {"hour": 12, "minute": 52}
